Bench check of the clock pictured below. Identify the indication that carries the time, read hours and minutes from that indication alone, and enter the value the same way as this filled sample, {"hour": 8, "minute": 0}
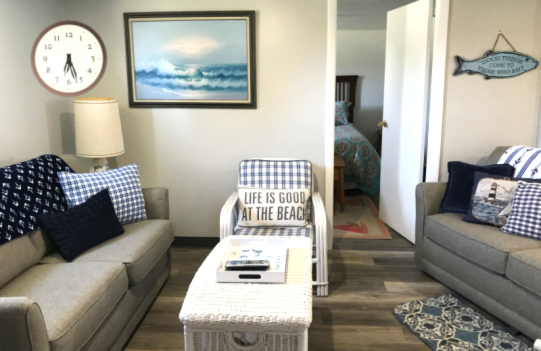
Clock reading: {"hour": 6, "minute": 27}
